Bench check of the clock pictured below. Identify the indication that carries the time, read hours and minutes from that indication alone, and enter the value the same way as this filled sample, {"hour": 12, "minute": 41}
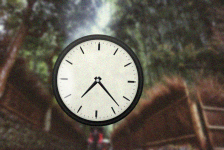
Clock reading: {"hour": 7, "minute": 23}
